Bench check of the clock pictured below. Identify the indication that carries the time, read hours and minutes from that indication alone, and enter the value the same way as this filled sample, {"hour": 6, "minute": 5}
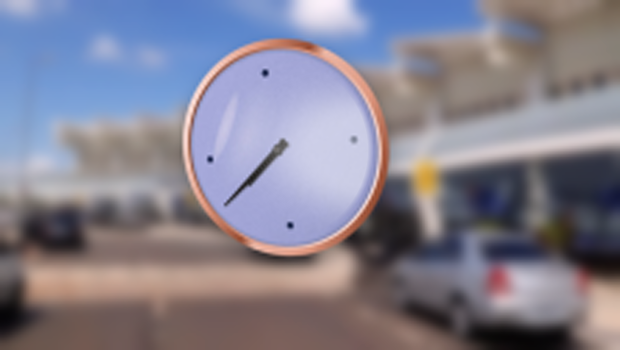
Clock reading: {"hour": 7, "minute": 39}
